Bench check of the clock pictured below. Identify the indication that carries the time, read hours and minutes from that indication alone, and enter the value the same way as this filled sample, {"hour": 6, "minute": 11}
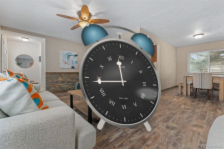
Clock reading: {"hour": 11, "minute": 44}
